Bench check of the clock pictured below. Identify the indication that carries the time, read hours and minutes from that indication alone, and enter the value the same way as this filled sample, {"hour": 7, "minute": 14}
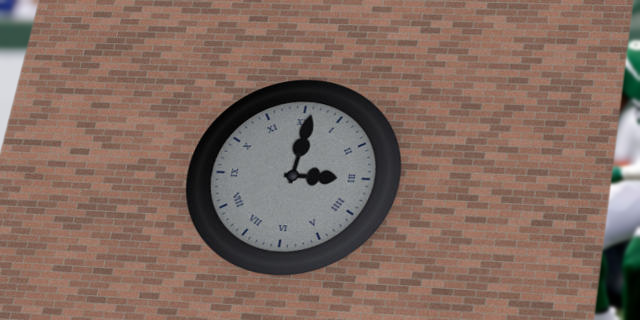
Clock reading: {"hour": 3, "minute": 1}
